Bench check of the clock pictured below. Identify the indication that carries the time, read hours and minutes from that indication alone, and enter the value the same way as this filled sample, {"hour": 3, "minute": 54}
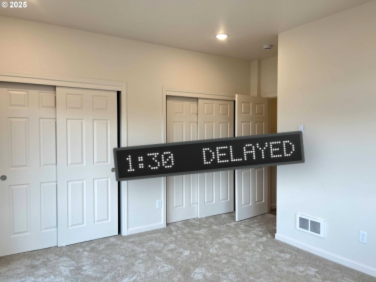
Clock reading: {"hour": 1, "minute": 30}
